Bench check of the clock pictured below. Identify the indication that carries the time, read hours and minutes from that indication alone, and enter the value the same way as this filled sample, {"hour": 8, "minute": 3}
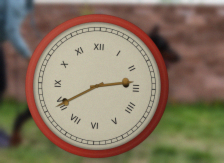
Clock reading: {"hour": 2, "minute": 40}
